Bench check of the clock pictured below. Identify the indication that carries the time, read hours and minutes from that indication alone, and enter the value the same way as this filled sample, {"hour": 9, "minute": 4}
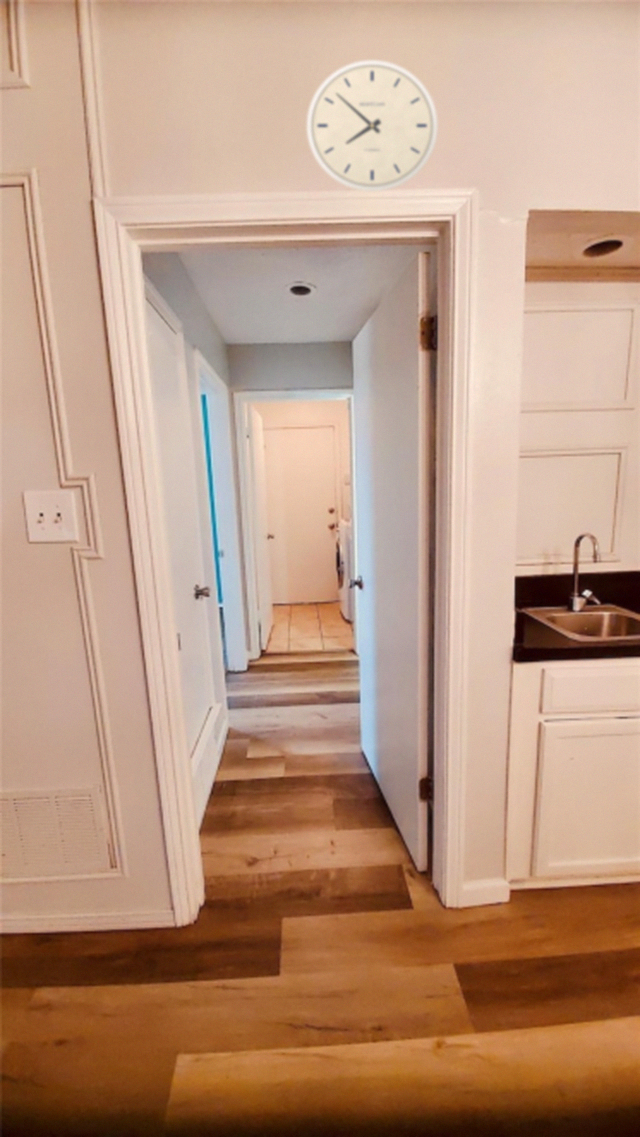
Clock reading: {"hour": 7, "minute": 52}
